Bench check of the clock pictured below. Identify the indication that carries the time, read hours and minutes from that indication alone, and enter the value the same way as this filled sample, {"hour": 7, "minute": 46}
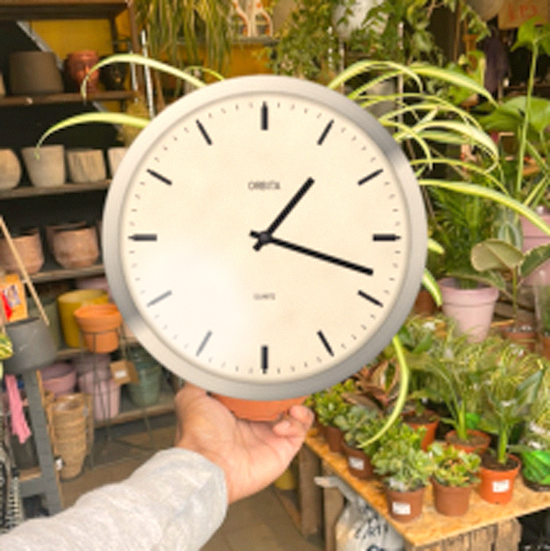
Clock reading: {"hour": 1, "minute": 18}
